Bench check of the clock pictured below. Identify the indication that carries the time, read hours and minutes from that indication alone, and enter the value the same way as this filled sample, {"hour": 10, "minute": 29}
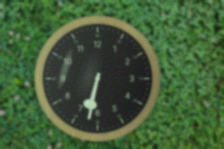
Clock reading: {"hour": 6, "minute": 32}
